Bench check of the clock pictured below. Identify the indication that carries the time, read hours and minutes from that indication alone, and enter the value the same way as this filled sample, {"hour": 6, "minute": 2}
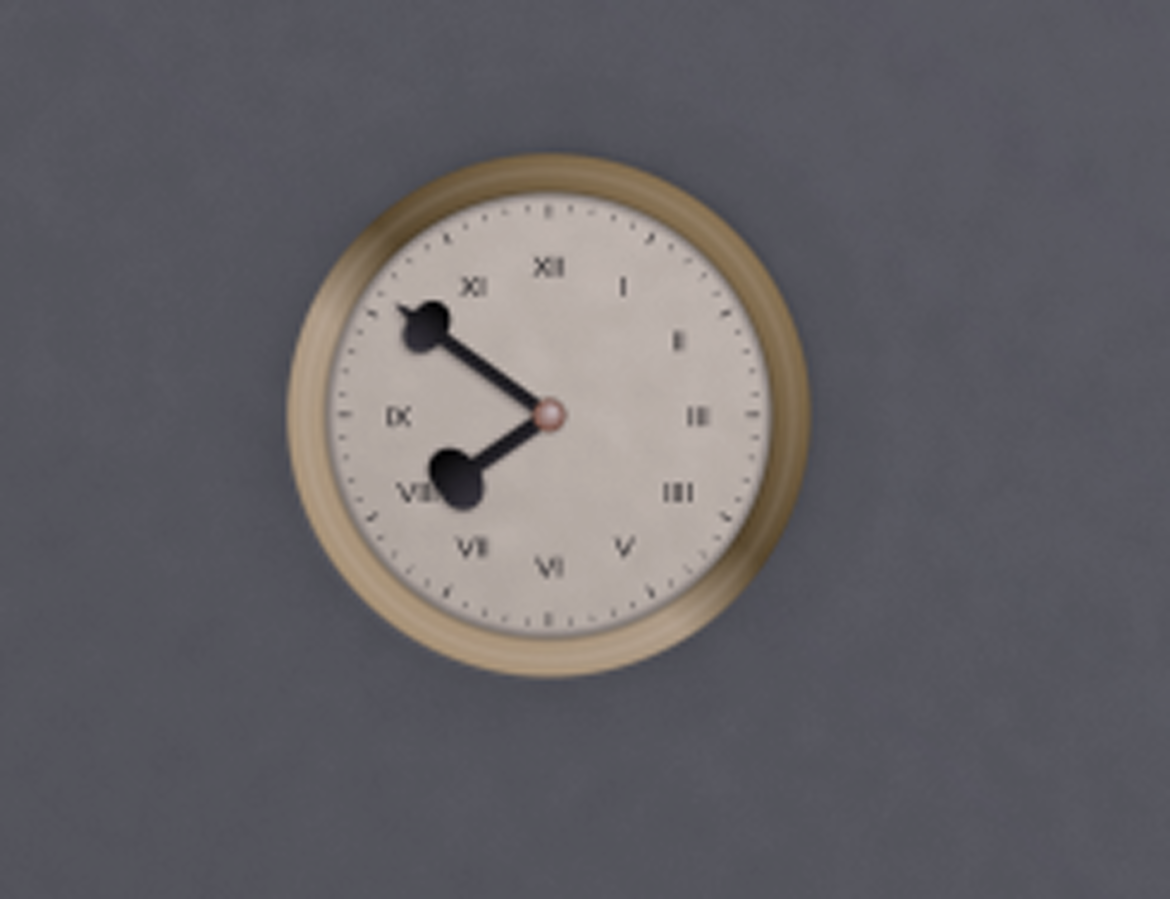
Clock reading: {"hour": 7, "minute": 51}
